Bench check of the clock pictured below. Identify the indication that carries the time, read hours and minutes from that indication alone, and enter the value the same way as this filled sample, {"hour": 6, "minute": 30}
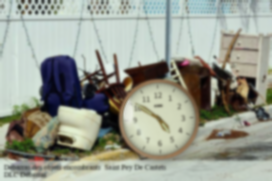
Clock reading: {"hour": 4, "minute": 51}
